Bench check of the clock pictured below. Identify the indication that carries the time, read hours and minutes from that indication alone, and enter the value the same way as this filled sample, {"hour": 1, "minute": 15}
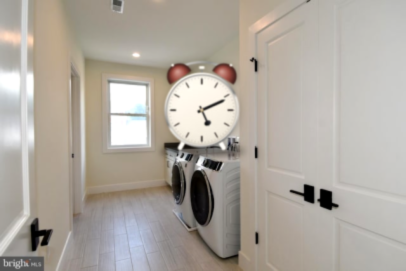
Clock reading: {"hour": 5, "minute": 11}
